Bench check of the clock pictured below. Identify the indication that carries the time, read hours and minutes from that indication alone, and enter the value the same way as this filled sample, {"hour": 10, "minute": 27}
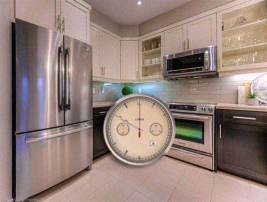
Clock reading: {"hour": 9, "minute": 50}
